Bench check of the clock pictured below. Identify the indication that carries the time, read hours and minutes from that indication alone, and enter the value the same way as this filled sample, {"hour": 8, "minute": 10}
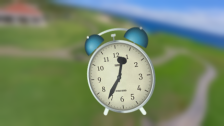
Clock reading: {"hour": 12, "minute": 36}
